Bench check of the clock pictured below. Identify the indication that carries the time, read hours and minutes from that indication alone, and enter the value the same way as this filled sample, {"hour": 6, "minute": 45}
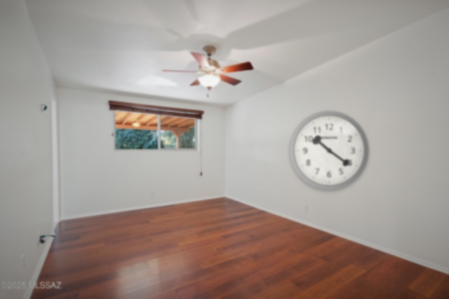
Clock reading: {"hour": 10, "minute": 21}
